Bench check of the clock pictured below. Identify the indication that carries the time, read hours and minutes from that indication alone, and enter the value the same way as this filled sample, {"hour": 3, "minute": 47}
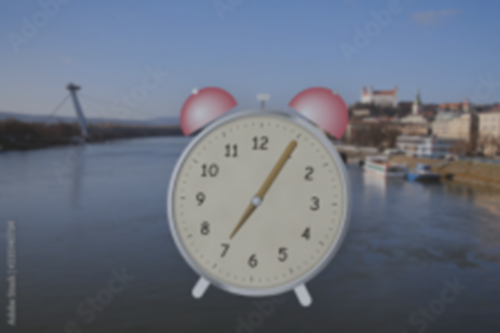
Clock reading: {"hour": 7, "minute": 5}
